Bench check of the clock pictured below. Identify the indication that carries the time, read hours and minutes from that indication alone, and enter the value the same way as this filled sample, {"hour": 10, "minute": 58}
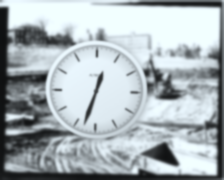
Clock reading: {"hour": 12, "minute": 33}
